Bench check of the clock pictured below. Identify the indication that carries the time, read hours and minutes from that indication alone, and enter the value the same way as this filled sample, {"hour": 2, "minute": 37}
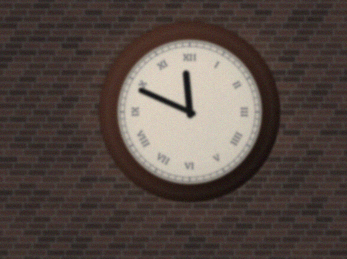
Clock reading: {"hour": 11, "minute": 49}
